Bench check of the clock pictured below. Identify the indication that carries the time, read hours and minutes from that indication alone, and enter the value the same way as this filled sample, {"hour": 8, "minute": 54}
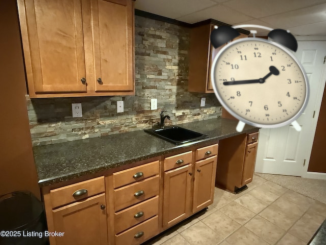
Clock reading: {"hour": 1, "minute": 44}
